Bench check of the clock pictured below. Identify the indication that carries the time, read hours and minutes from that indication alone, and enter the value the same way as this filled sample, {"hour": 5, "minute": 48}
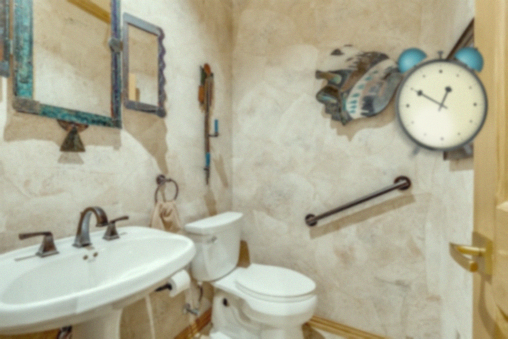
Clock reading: {"hour": 12, "minute": 50}
